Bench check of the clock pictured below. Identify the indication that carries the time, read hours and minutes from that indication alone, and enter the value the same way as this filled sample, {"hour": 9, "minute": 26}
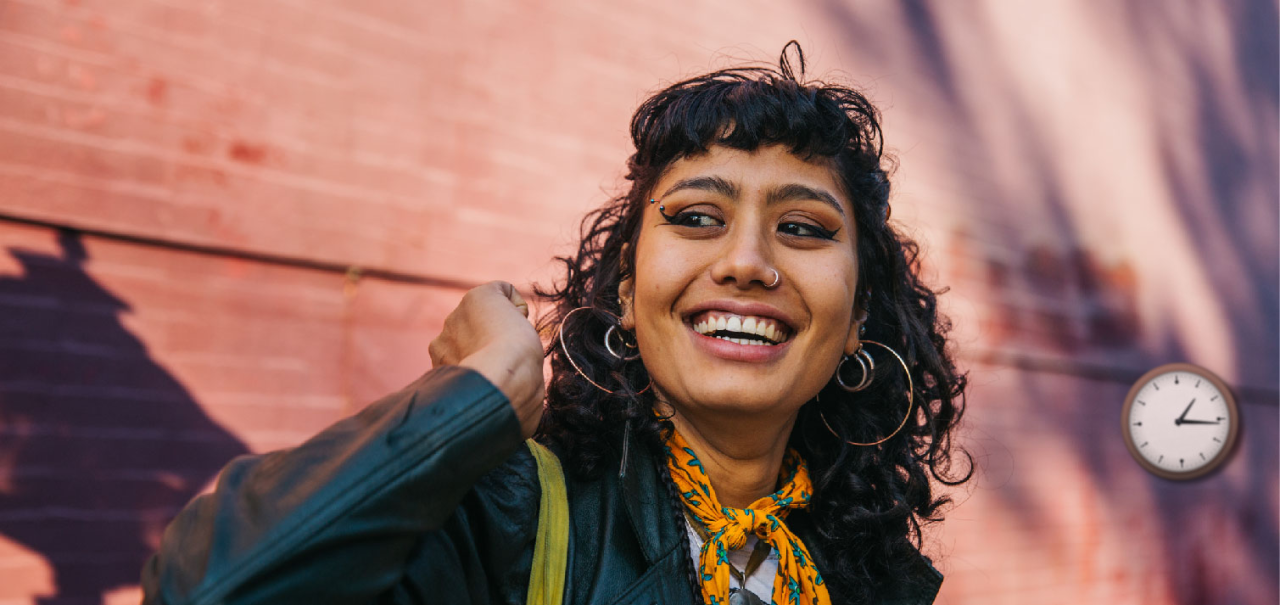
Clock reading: {"hour": 1, "minute": 16}
